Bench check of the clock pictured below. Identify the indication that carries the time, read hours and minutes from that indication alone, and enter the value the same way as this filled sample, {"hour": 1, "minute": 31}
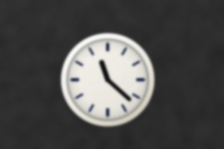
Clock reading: {"hour": 11, "minute": 22}
